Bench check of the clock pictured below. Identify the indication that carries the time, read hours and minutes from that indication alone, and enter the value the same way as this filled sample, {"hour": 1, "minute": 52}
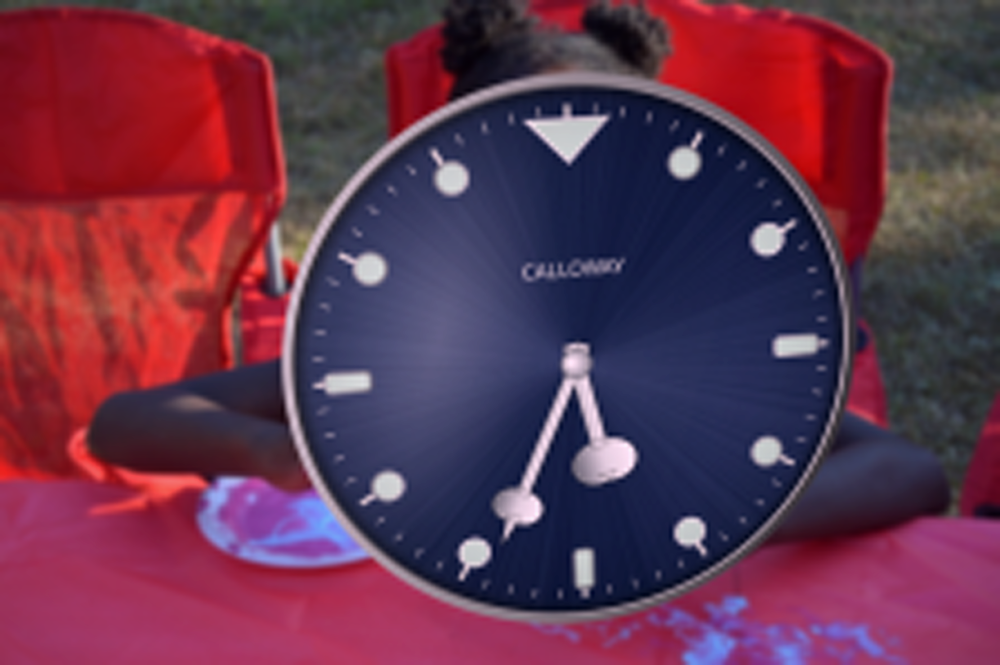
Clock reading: {"hour": 5, "minute": 34}
